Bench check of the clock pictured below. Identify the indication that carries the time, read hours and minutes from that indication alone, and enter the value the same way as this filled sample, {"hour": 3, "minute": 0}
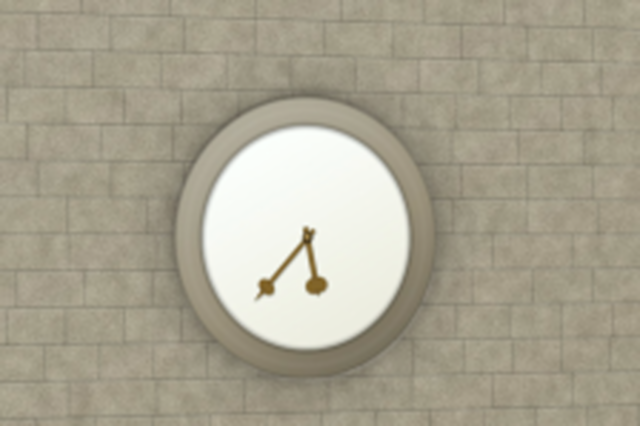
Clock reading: {"hour": 5, "minute": 37}
